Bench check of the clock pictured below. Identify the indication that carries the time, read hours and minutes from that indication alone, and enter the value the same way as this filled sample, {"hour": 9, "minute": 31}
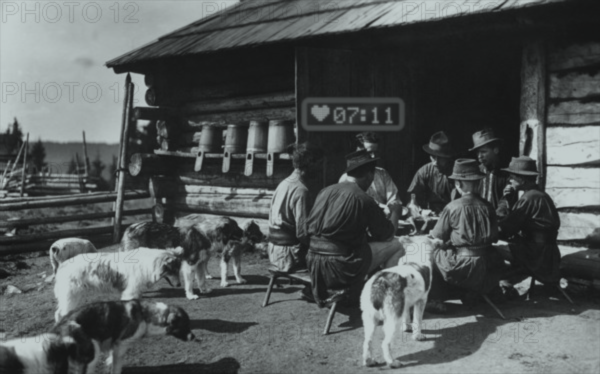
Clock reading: {"hour": 7, "minute": 11}
